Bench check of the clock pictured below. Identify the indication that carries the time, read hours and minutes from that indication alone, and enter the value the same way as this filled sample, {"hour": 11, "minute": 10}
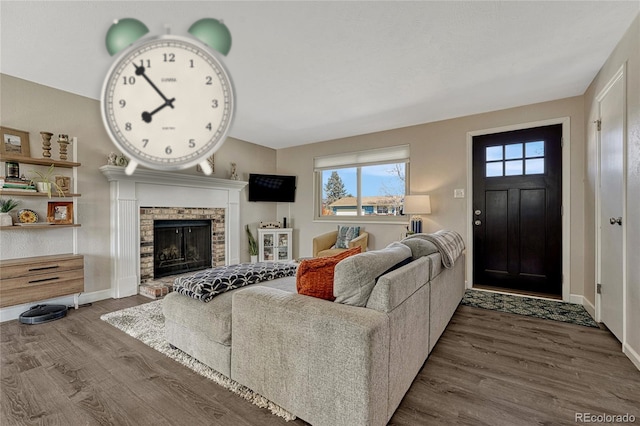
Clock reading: {"hour": 7, "minute": 53}
